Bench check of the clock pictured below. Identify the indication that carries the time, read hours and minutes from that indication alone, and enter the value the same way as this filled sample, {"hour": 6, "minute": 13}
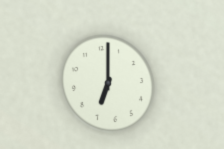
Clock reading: {"hour": 7, "minute": 2}
